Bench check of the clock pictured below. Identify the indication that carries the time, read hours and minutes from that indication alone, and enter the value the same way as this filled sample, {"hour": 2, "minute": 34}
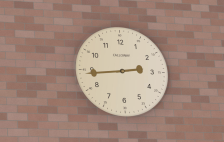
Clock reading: {"hour": 2, "minute": 44}
